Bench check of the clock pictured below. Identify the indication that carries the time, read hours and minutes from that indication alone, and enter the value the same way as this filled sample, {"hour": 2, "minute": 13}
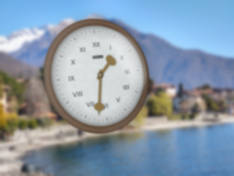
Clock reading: {"hour": 1, "minute": 32}
